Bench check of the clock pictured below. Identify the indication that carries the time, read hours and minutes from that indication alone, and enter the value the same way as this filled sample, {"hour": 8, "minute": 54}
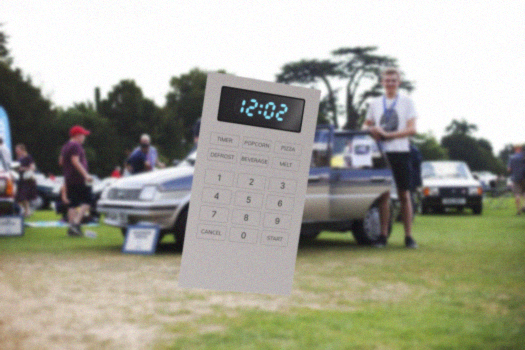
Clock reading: {"hour": 12, "minute": 2}
